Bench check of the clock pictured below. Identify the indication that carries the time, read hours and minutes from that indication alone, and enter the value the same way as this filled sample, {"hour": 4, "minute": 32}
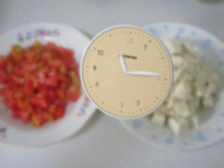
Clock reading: {"hour": 11, "minute": 14}
